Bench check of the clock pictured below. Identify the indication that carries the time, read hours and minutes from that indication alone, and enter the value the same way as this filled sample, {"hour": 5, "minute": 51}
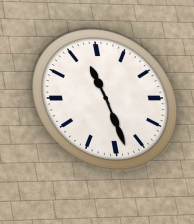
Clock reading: {"hour": 11, "minute": 28}
